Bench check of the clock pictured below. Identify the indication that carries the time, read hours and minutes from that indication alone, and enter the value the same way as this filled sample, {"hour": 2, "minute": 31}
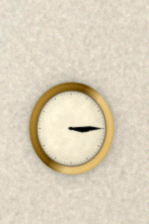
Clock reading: {"hour": 3, "minute": 15}
